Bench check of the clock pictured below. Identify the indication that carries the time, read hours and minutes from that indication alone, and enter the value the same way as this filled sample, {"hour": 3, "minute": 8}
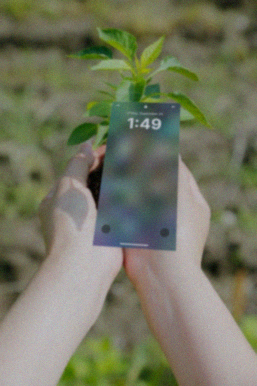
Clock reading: {"hour": 1, "minute": 49}
